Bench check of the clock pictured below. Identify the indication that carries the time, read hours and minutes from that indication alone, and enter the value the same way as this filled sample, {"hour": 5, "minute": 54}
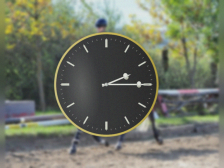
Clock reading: {"hour": 2, "minute": 15}
